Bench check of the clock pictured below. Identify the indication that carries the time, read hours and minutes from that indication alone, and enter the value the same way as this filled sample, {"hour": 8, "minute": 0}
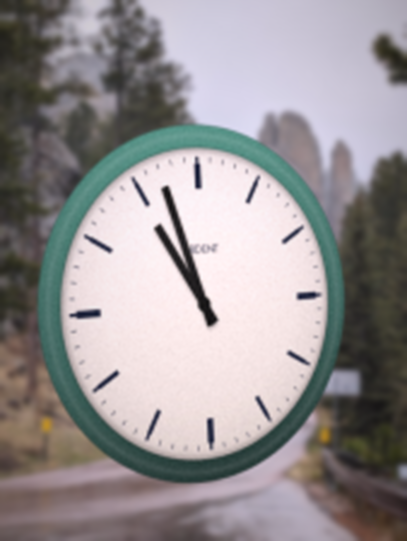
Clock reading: {"hour": 10, "minute": 57}
